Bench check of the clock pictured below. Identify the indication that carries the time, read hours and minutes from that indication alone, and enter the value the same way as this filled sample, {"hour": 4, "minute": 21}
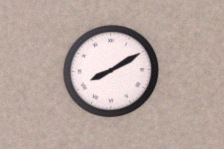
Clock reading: {"hour": 8, "minute": 10}
